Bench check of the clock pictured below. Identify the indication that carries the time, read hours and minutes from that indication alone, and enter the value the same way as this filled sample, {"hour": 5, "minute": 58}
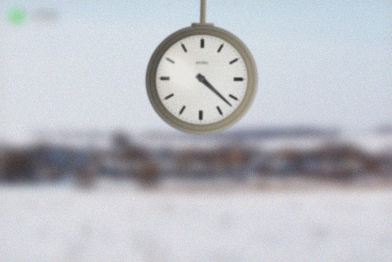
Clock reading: {"hour": 4, "minute": 22}
